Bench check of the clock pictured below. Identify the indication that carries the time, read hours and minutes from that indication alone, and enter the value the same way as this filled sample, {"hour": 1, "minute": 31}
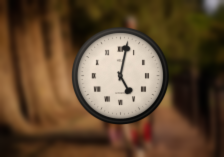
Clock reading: {"hour": 5, "minute": 2}
